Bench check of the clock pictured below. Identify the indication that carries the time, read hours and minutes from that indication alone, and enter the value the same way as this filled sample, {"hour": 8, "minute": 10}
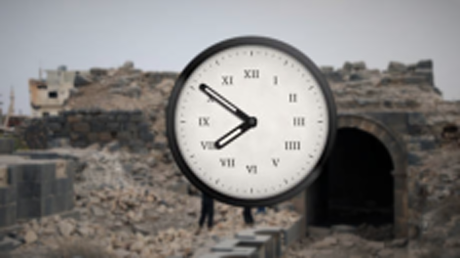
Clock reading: {"hour": 7, "minute": 51}
